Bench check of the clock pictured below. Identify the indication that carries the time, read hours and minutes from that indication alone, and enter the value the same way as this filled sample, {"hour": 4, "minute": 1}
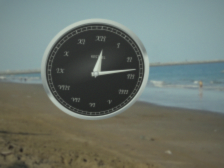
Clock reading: {"hour": 12, "minute": 13}
